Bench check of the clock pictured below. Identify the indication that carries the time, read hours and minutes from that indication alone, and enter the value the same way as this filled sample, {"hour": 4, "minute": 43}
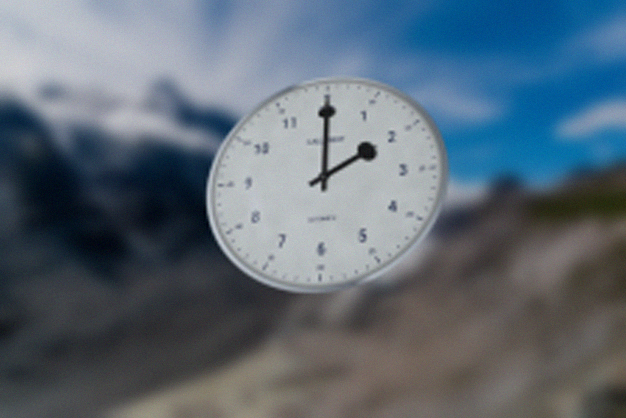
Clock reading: {"hour": 2, "minute": 0}
